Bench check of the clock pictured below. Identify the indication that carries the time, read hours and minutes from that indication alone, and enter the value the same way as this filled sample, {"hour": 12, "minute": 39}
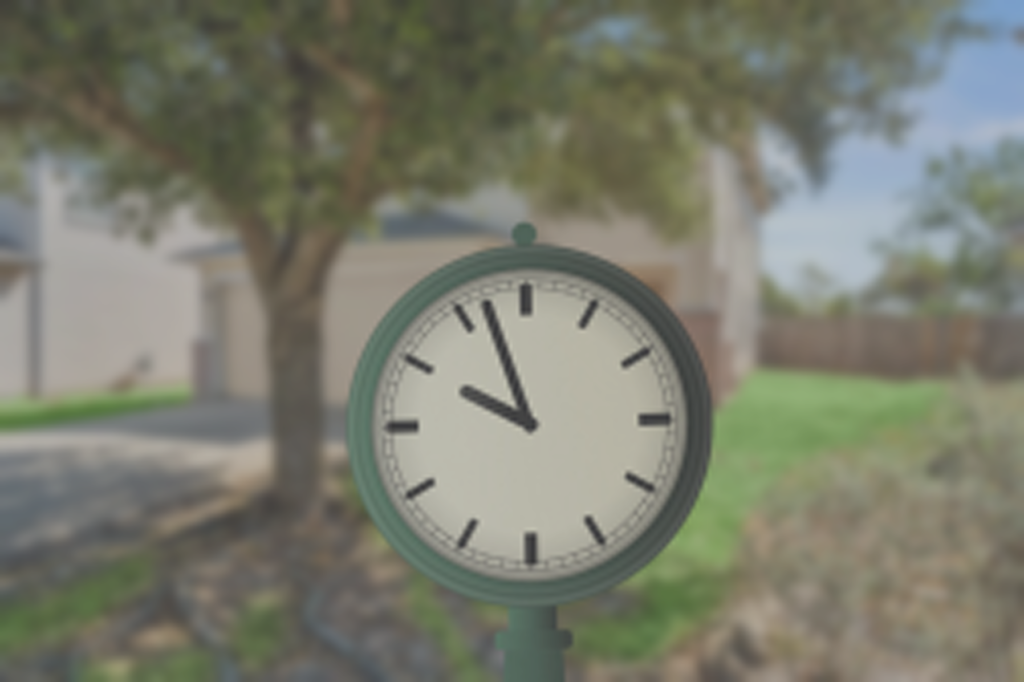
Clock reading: {"hour": 9, "minute": 57}
